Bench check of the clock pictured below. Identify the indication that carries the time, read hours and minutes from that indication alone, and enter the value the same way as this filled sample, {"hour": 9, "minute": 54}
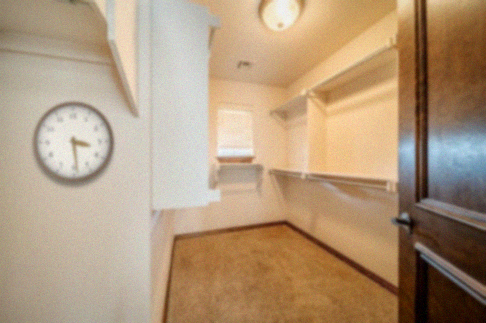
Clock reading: {"hour": 3, "minute": 29}
